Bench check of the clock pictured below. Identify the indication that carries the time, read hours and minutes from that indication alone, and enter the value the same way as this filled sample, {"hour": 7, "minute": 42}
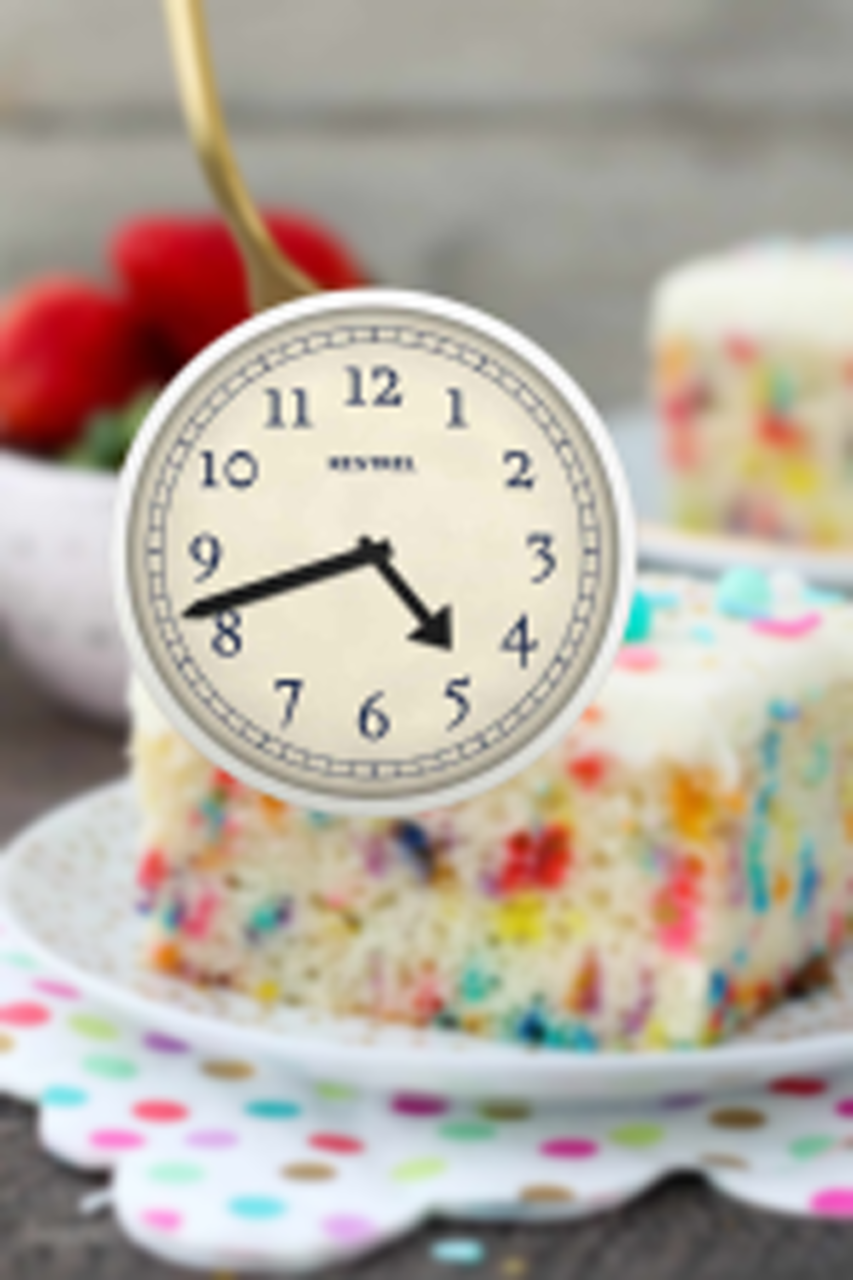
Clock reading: {"hour": 4, "minute": 42}
